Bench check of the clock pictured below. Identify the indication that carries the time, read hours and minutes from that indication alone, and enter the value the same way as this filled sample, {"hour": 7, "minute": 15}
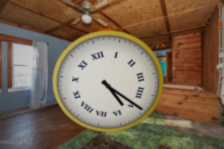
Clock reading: {"hour": 5, "minute": 24}
